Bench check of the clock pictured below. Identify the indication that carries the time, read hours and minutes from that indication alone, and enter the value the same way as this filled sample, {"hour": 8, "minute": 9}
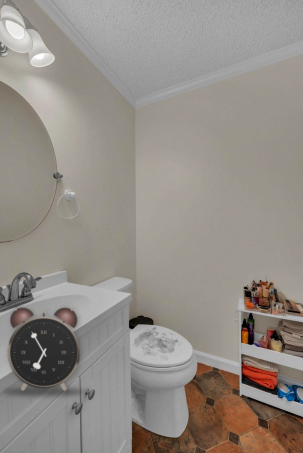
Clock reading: {"hour": 6, "minute": 55}
